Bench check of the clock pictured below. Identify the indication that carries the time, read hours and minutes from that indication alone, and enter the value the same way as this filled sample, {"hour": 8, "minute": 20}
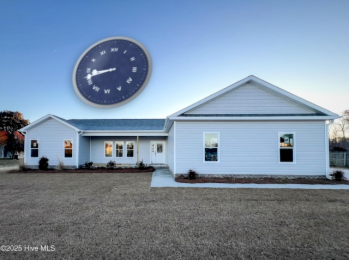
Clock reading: {"hour": 8, "minute": 42}
